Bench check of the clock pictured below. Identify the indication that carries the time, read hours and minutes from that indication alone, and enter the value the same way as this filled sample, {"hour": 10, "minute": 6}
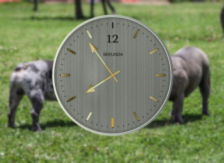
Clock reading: {"hour": 7, "minute": 54}
